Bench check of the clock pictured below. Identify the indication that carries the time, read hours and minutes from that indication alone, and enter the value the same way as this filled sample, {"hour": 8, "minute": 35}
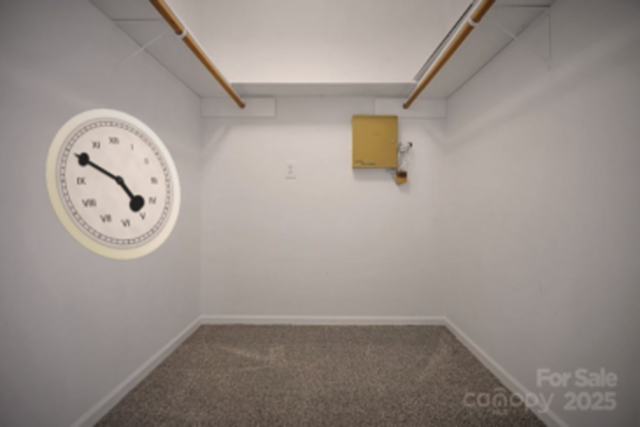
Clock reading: {"hour": 4, "minute": 50}
